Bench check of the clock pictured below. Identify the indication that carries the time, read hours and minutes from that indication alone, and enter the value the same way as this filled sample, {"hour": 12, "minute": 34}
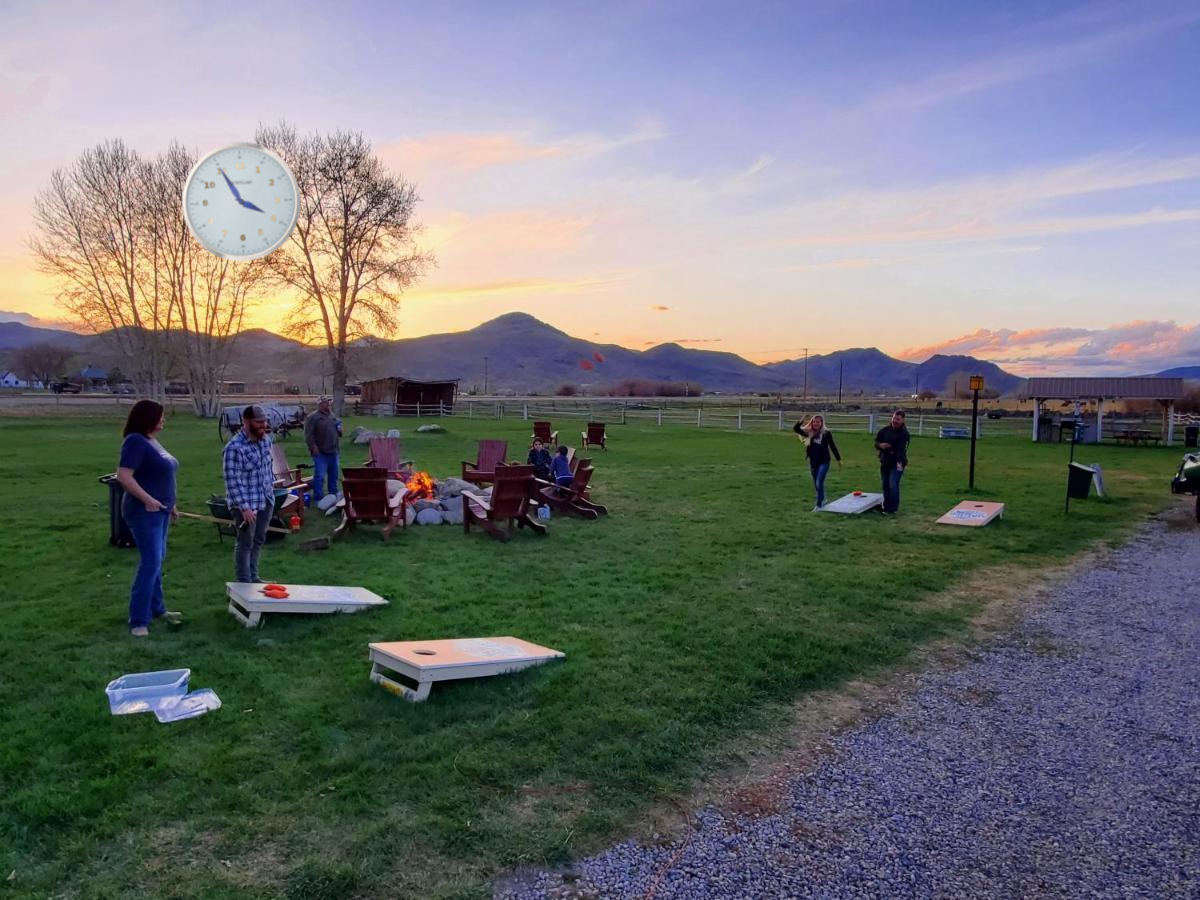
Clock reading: {"hour": 3, "minute": 55}
